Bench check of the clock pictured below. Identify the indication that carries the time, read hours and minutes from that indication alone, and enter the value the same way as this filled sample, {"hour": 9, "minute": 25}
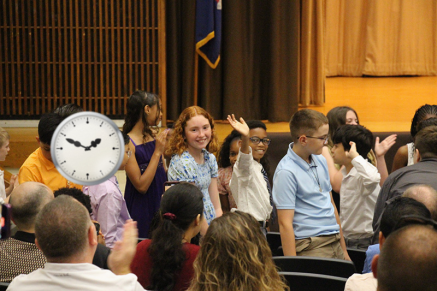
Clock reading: {"hour": 1, "minute": 49}
